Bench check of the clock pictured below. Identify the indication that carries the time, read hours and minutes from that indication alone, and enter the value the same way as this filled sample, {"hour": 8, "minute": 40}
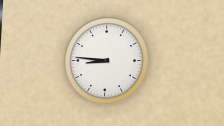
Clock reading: {"hour": 8, "minute": 46}
